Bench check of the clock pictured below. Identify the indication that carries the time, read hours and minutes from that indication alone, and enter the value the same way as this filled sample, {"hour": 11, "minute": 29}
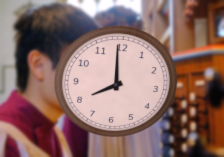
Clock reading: {"hour": 7, "minute": 59}
